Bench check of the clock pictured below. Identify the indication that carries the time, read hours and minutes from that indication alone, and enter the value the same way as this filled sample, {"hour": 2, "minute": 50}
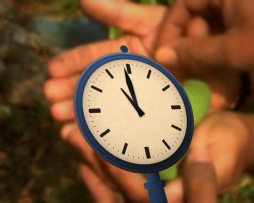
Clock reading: {"hour": 10, "minute": 59}
